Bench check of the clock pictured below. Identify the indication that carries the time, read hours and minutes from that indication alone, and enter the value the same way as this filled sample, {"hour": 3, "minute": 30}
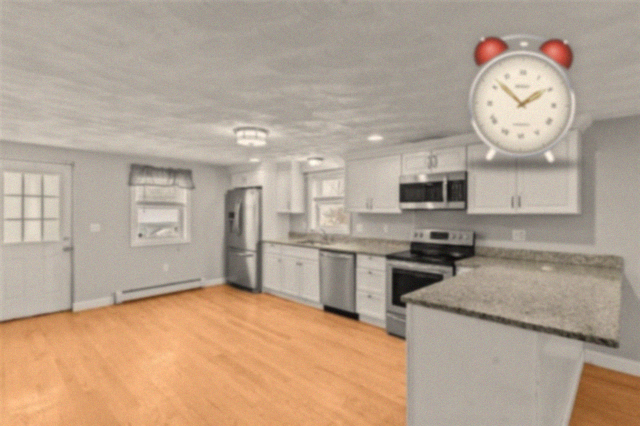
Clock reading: {"hour": 1, "minute": 52}
